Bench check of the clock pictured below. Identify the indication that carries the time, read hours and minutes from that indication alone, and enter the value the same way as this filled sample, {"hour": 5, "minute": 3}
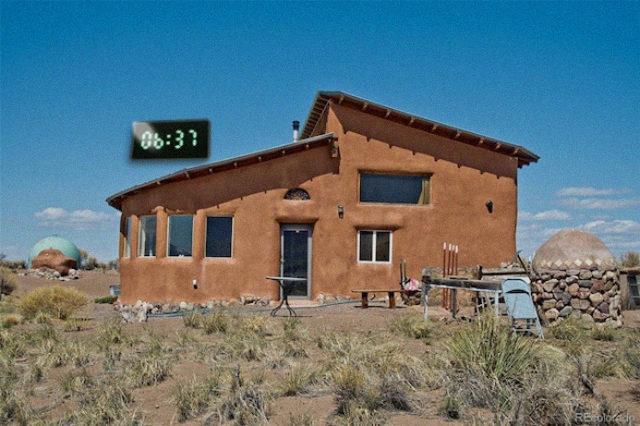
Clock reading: {"hour": 6, "minute": 37}
